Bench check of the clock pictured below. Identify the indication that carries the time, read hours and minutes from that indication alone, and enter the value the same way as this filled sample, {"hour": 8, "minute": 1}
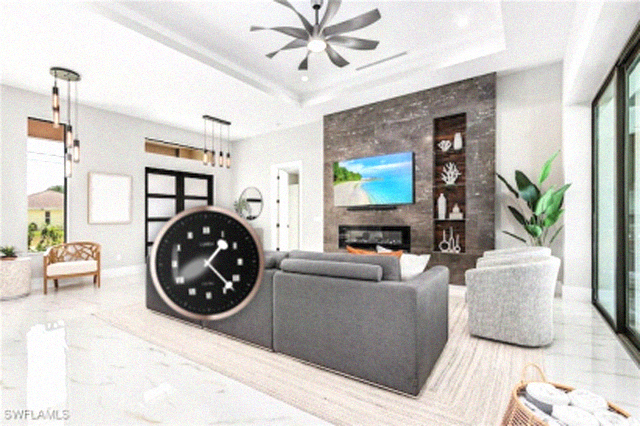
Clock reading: {"hour": 1, "minute": 23}
